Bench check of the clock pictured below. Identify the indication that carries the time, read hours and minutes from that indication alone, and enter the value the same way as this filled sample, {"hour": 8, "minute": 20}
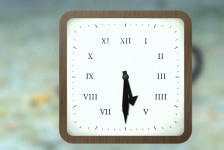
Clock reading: {"hour": 5, "minute": 30}
